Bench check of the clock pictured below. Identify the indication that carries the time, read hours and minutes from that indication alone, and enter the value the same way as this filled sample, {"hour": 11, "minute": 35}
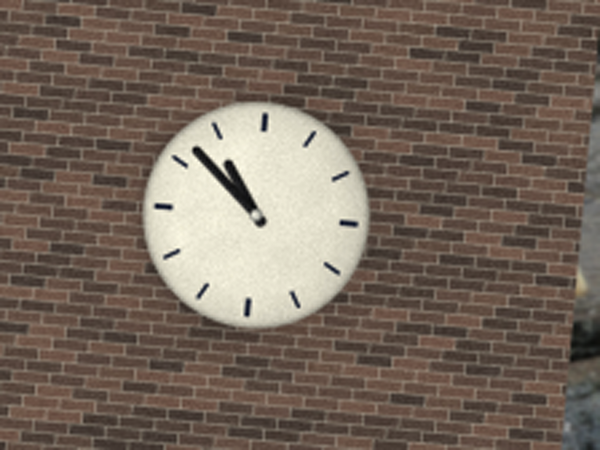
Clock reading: {"hour": 10, "minute": 52}
